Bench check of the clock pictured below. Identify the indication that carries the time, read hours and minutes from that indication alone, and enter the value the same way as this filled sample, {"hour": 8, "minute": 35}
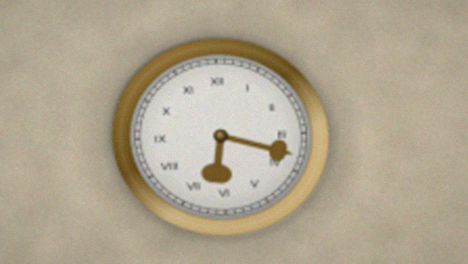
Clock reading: {"hour": 6, "minute": 18}
